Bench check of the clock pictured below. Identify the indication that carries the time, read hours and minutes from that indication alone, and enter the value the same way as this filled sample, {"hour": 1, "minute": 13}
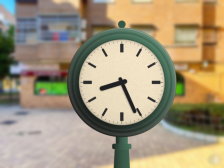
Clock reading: {"hour": 8, "minute": 26}
